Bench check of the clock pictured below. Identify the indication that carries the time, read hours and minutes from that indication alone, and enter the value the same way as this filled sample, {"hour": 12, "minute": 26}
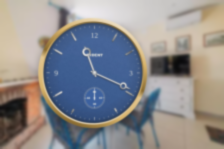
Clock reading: {"hour": 11, "minute": 19}
